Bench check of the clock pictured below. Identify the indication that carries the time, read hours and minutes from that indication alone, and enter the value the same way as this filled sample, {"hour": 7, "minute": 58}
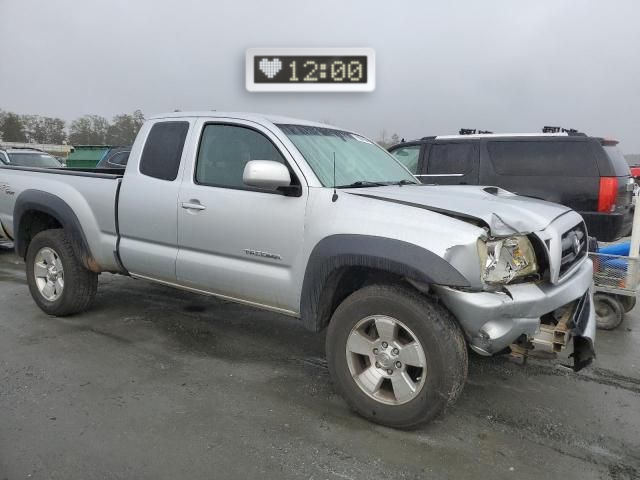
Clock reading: {"hour": 12, "minute": 0}
